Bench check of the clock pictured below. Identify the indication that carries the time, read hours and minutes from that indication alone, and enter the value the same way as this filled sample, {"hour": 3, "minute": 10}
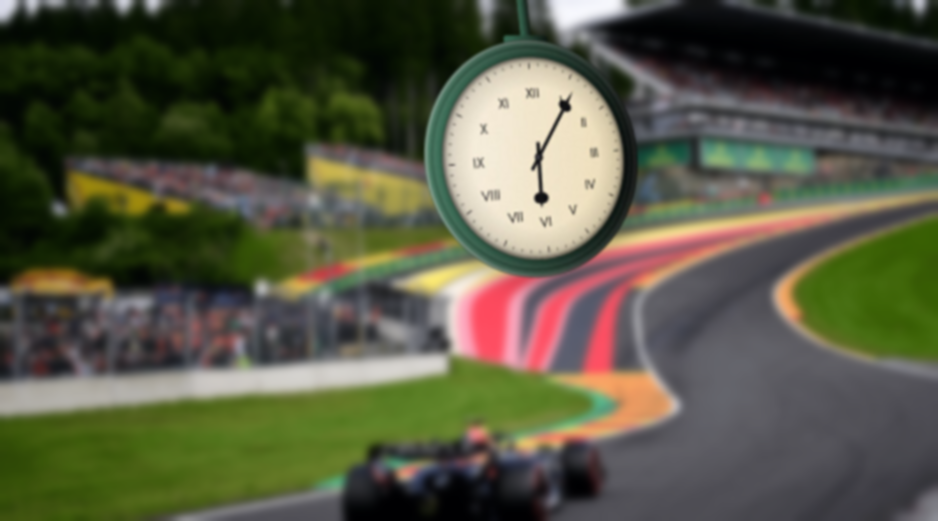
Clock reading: {"hour": 6, "minute": 6}
